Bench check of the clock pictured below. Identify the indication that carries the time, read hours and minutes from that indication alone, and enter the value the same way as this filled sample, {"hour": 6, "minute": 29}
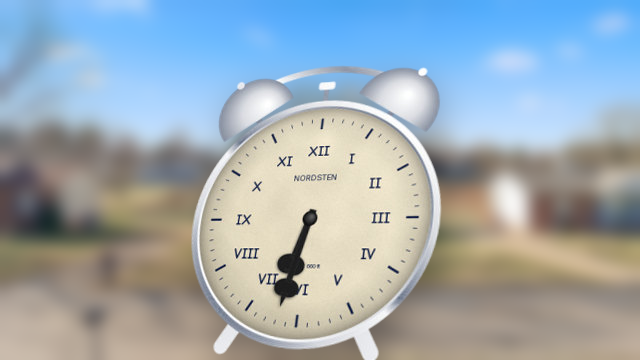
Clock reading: {"hour": 6, "minute": 32}
